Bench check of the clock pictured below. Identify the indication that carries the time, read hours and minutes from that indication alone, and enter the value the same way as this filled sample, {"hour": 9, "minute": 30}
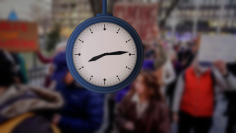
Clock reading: {"hour": 8, "minute": 14}
